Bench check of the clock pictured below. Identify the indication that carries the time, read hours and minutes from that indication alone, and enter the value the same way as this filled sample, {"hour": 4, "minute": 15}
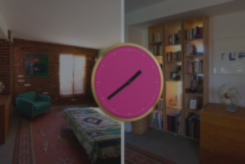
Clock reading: {"hour": 1, "minute": 39}
